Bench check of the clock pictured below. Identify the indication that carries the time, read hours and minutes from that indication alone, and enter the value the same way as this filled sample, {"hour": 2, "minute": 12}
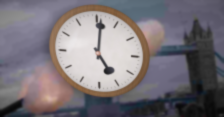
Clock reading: {"hour": 5, "minute": 1}
